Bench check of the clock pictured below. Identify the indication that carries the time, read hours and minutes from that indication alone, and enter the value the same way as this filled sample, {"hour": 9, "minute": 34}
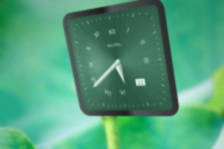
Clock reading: {"hour": 5, "minute": 39}
